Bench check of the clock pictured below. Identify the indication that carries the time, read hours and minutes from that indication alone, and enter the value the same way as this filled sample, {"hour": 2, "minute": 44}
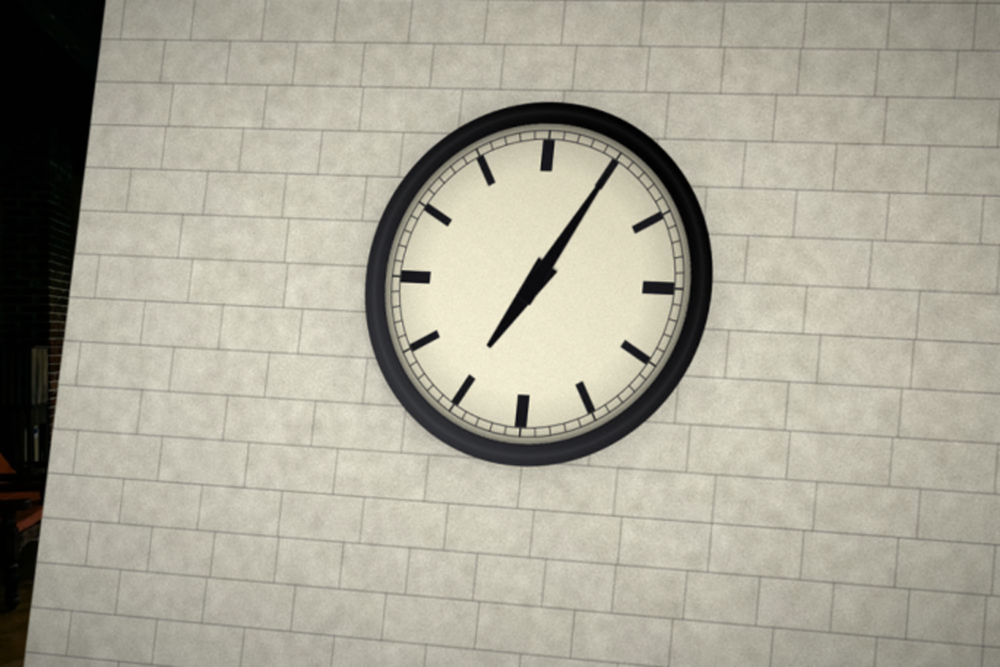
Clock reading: {"hour": 7, "minute": 5}
